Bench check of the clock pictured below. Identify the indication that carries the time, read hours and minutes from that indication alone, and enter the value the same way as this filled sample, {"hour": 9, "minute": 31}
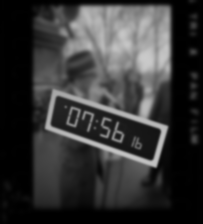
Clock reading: {"hour": 7, "minute": 56}
